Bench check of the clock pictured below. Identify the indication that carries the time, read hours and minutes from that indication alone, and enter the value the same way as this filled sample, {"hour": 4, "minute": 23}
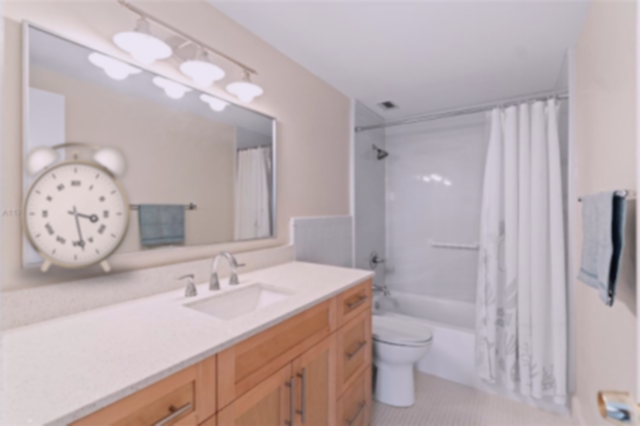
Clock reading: {"hour": 3, "minute": 28}
